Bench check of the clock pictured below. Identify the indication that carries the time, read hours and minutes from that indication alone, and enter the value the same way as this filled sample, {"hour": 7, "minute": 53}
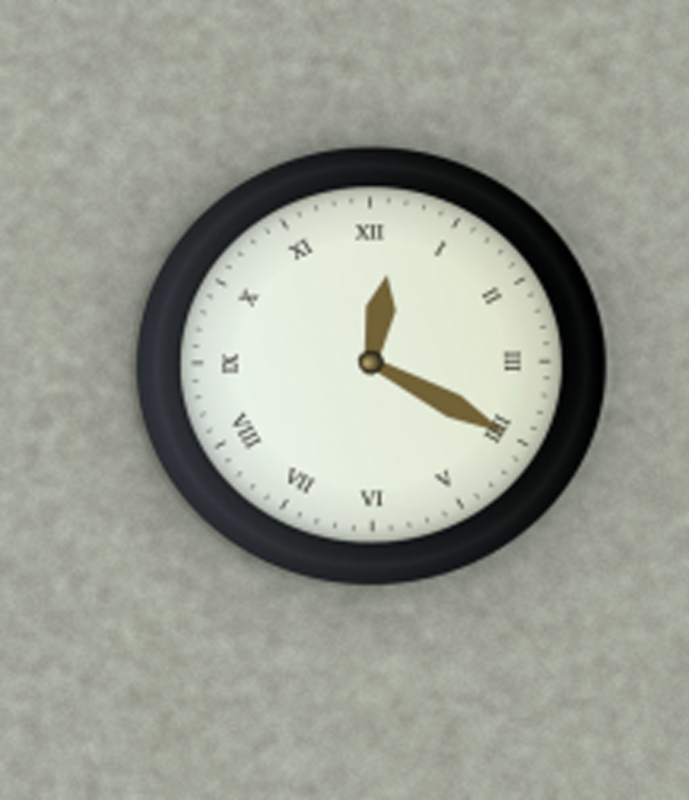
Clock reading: {"hour": 12, "minute": 20}
